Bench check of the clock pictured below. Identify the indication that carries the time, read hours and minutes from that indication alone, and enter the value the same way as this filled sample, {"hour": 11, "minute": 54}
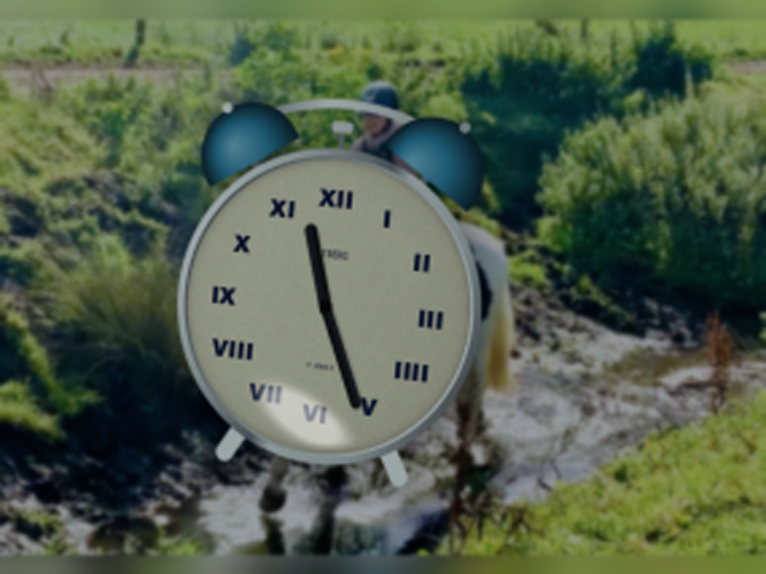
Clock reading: {"hour": 11, "minute": 26}
